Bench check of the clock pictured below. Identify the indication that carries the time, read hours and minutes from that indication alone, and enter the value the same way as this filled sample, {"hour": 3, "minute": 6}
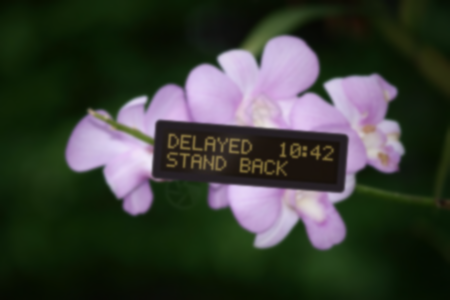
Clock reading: {"hour": 10, "minute": 42}
